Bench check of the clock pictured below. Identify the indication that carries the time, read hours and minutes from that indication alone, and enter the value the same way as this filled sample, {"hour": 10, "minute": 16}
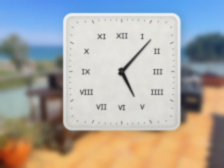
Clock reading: {"hour": 5, "minute": 7}
